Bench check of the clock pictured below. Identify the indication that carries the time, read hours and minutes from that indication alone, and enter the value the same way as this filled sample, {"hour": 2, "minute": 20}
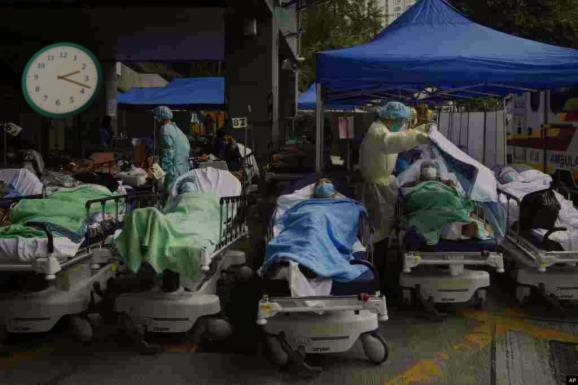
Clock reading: {"hour": 2, "minute": 18}
